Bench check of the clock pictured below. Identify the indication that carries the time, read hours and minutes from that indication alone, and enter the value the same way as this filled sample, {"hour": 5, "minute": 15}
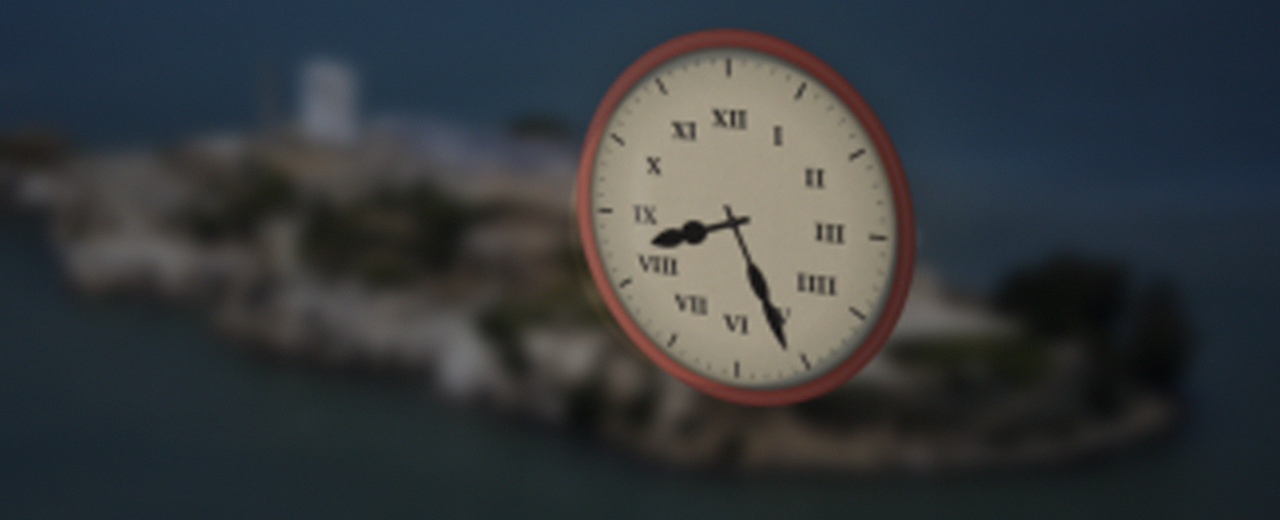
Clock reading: {"hour": 8, "minute": 26}
